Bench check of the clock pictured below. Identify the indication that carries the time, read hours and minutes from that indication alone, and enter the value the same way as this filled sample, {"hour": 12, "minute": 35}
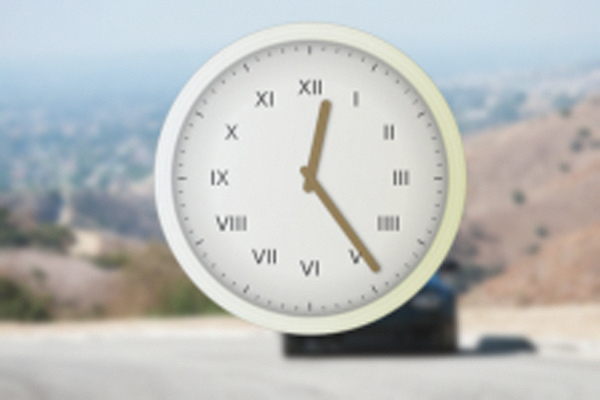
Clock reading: {"hour": 12, "minute": 24}
